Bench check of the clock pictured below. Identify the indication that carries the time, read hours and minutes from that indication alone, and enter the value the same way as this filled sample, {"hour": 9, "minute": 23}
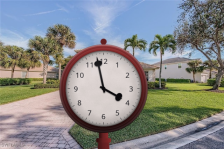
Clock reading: {"hour": 3, "minute": 58}
